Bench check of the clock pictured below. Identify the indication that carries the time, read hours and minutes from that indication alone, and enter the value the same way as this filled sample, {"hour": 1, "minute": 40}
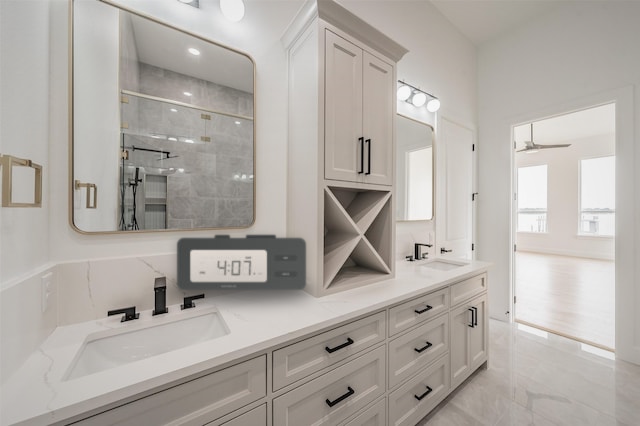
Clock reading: {"hour": 4, "minute": 7}
